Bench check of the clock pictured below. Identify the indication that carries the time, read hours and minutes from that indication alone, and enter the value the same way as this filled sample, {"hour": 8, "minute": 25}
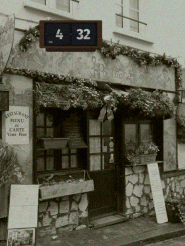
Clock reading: {"hour": 4, "minute": 32}
